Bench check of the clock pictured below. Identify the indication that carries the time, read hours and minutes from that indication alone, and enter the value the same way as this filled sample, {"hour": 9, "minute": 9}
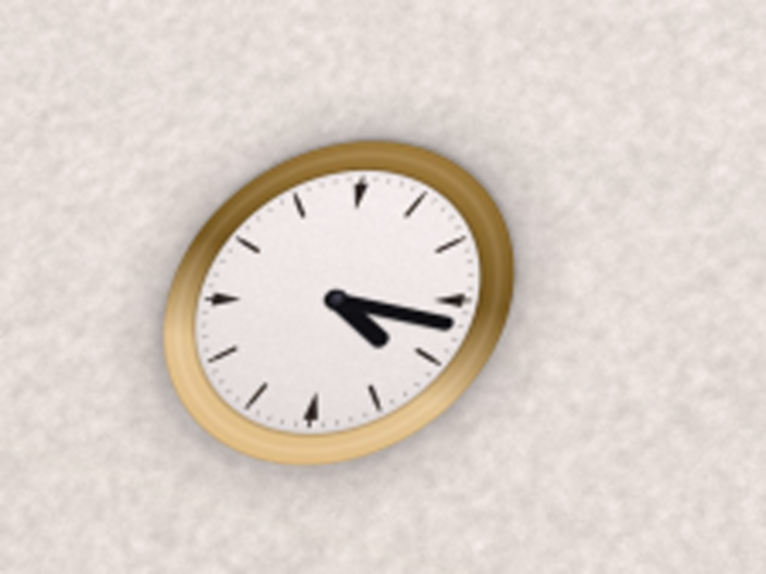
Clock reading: {"hour": 4, "minute": 17}
